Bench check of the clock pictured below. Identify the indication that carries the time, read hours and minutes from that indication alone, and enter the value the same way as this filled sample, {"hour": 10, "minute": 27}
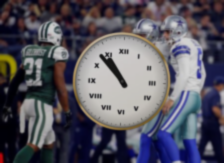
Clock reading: {"hour": 10, "minute": 53}
